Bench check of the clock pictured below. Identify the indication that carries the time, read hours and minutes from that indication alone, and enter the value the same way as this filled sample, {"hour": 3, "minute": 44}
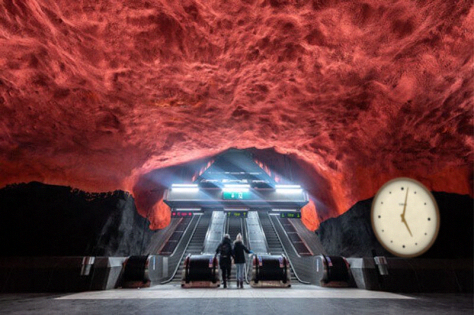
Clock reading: {"hour": 5, "minute": 2}
